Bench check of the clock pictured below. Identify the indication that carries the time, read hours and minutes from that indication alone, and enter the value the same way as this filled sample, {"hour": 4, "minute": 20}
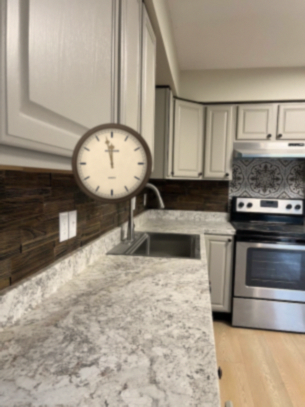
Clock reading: {"hour": 11, "minute": 58}
